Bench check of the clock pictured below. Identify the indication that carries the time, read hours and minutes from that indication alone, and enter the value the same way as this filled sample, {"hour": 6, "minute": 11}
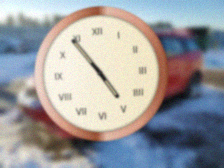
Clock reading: {"hour": 4, "minute": 54}
